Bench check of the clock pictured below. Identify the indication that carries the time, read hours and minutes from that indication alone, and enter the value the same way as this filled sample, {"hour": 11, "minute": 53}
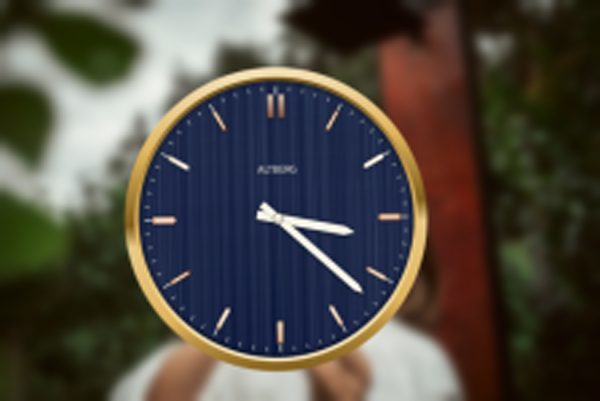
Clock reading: {"hour": 3, "minute": 22}
